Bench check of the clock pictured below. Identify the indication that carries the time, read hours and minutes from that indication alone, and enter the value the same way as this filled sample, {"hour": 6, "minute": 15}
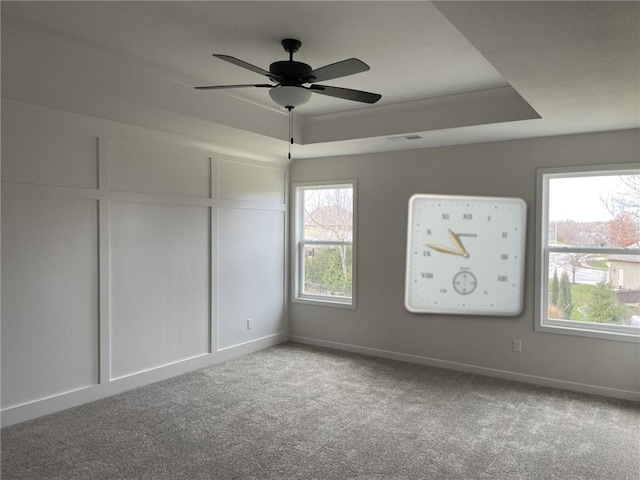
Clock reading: {"hour": 10, "minute": 47}
